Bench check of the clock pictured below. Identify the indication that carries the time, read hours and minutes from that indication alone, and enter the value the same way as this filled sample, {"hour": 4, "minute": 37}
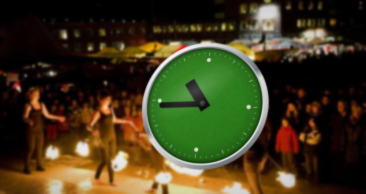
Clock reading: {"hour": 10, "minute": 44}
